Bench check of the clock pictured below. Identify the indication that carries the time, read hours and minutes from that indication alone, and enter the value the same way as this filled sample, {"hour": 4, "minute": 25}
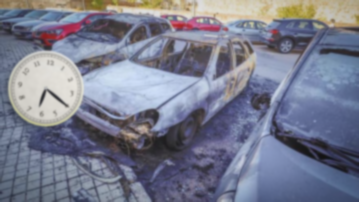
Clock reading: {"hour": 6, "minute": 20}
